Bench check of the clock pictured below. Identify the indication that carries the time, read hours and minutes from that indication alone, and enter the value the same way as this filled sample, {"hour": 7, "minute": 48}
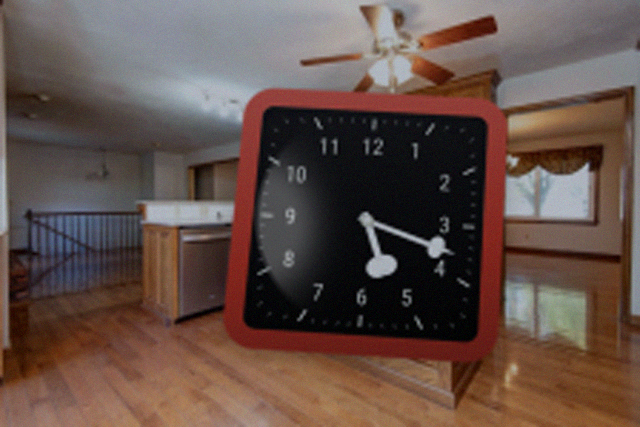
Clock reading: {"hour": 5, "minute": 18}
